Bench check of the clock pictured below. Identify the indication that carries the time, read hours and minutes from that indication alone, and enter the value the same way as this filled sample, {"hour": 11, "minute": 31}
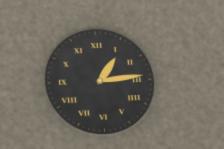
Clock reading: {"hour": 1, "minute": 14}
